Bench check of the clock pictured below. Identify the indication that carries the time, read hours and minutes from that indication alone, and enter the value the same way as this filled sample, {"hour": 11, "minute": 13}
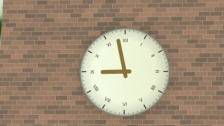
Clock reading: {"hour": 8, "minute": 58}
